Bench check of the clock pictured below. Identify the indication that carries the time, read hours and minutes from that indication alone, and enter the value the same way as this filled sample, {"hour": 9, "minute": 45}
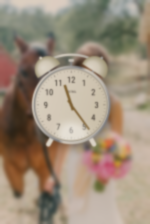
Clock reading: {"hour": 11, "minute": 24}
